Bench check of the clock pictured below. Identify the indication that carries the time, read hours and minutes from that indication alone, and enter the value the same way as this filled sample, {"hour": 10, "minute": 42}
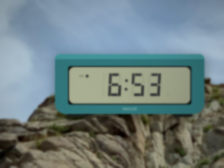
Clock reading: {"hour": 6, "minute": 53}
